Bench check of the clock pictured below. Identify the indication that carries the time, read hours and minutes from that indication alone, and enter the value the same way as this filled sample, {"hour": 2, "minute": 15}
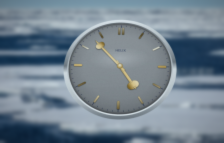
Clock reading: {"hour": 4, "minute": 53}
